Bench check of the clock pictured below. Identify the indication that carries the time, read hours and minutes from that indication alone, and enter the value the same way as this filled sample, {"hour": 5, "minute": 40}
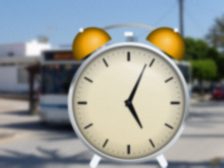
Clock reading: {"hour": 5, "minute": 4}
